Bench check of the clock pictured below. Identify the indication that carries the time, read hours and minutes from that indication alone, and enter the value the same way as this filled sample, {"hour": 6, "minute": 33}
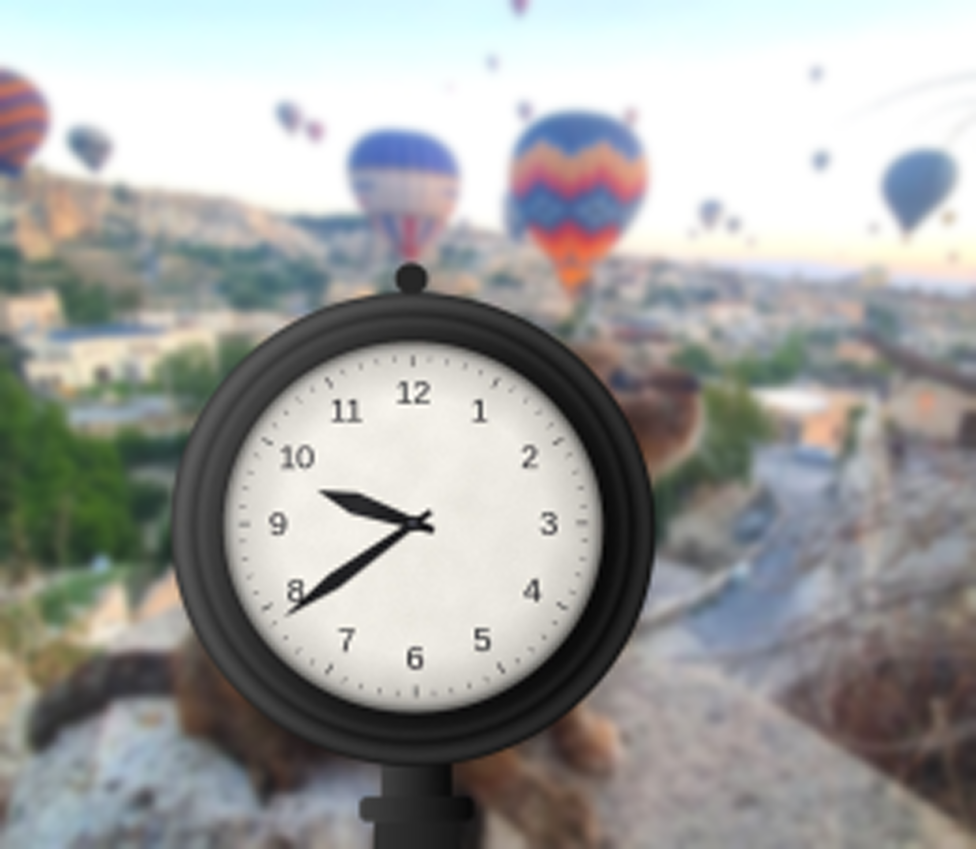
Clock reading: {"hour": 9, "minute": 39}
